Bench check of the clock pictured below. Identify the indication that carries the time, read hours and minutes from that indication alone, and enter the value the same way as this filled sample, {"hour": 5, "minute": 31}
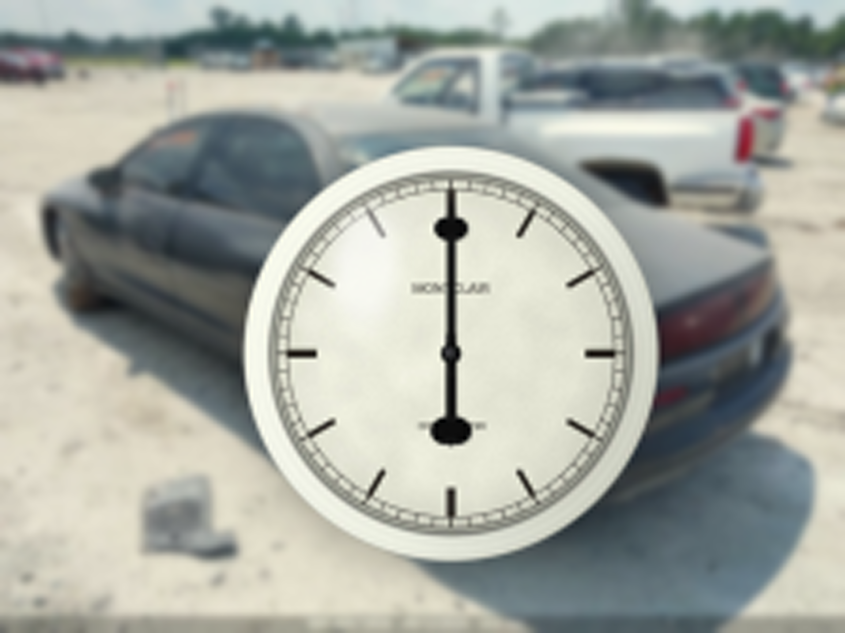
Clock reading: {"hour": 6, "minute": 0}
